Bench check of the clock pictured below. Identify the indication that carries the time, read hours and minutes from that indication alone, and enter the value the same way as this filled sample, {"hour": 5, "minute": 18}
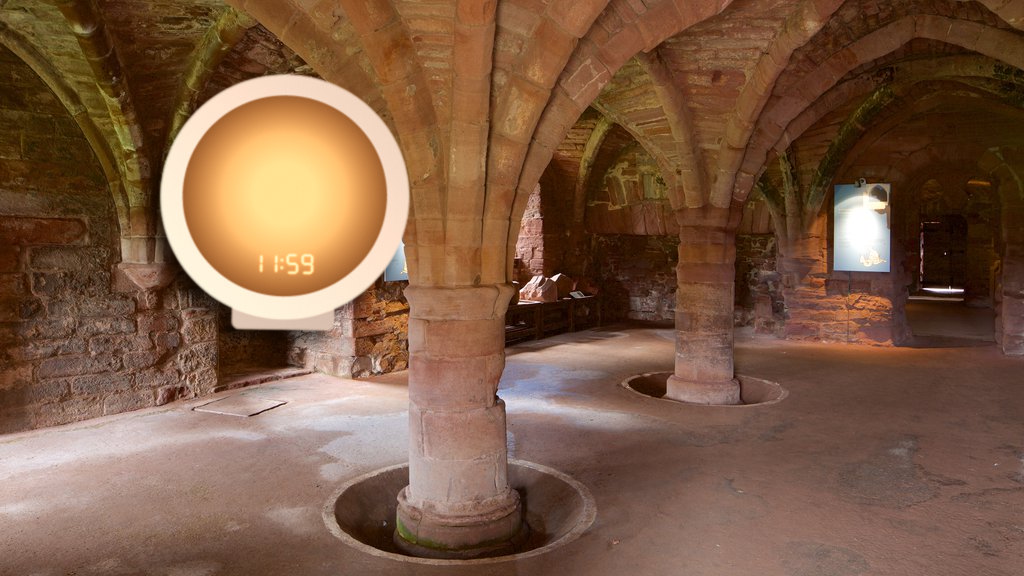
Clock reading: {"hour": 11, "minute": 59}
